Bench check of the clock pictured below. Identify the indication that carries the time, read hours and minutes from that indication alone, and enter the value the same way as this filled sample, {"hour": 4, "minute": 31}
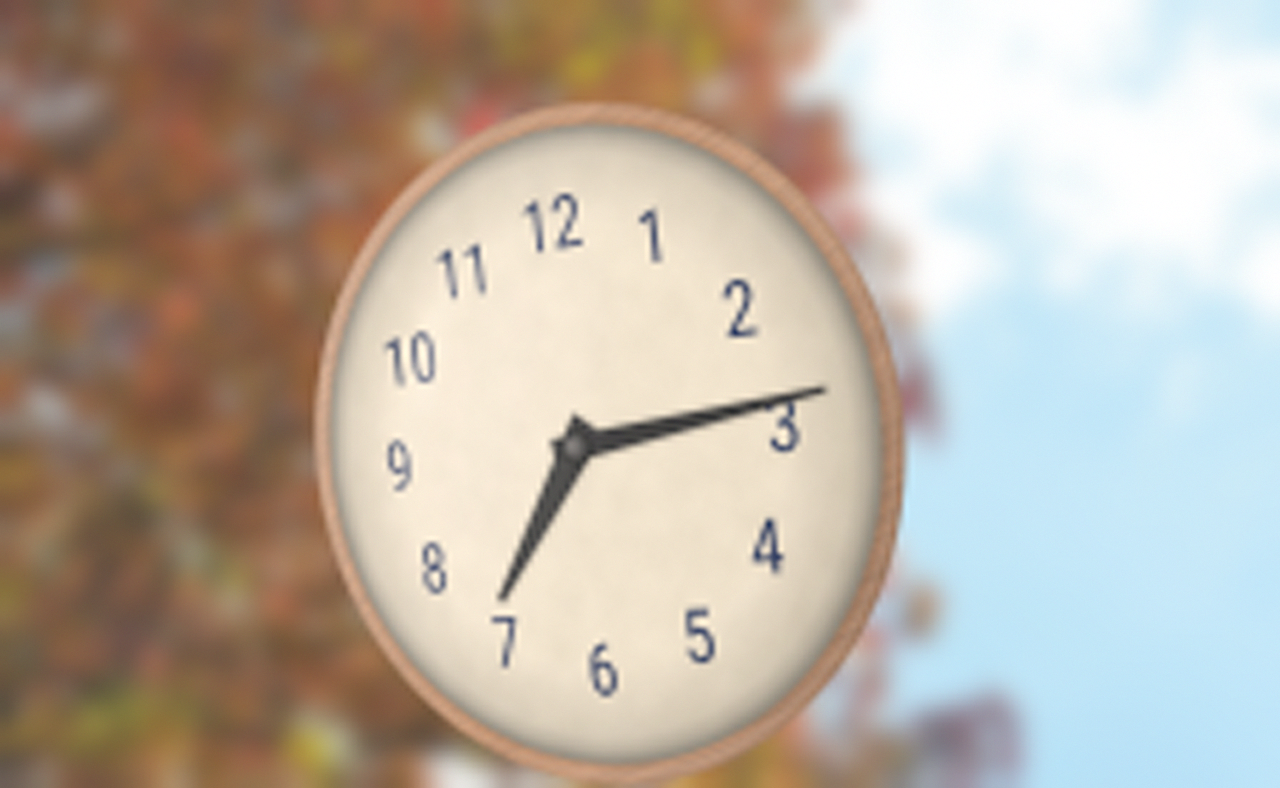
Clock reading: {"hour": 7, "minute": 14}
